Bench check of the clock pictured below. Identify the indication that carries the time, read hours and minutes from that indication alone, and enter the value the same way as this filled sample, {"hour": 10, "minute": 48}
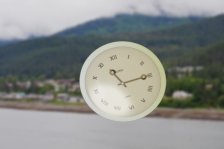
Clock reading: {"hour": 11, "minute": 15}
